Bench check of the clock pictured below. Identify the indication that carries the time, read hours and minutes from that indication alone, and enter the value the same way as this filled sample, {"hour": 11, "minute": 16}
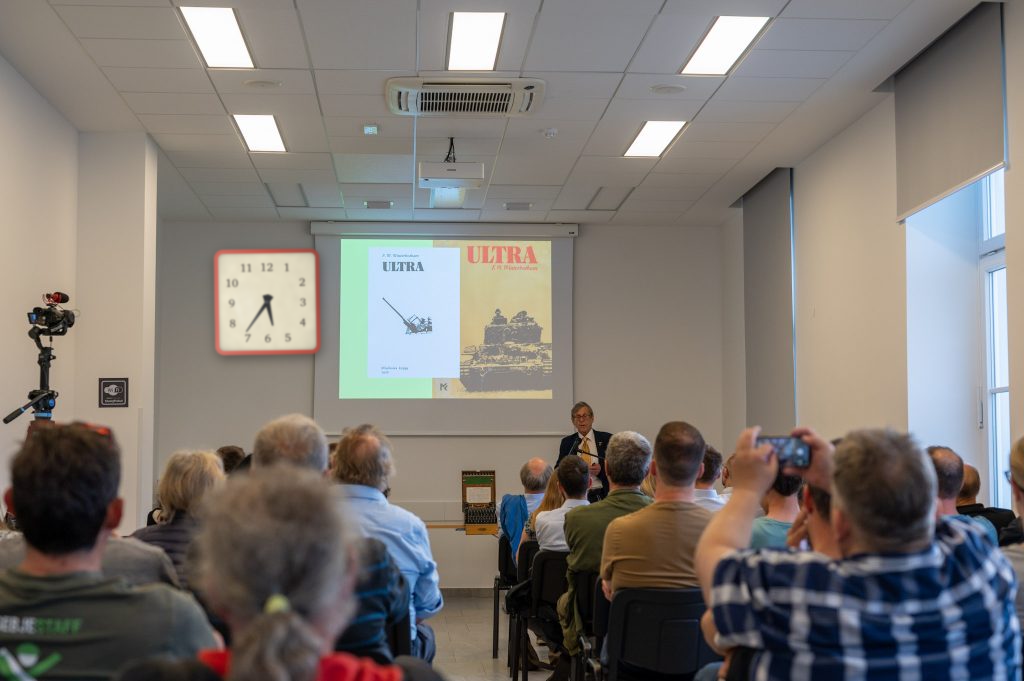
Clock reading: {"hour": 5, "minute": 36}
